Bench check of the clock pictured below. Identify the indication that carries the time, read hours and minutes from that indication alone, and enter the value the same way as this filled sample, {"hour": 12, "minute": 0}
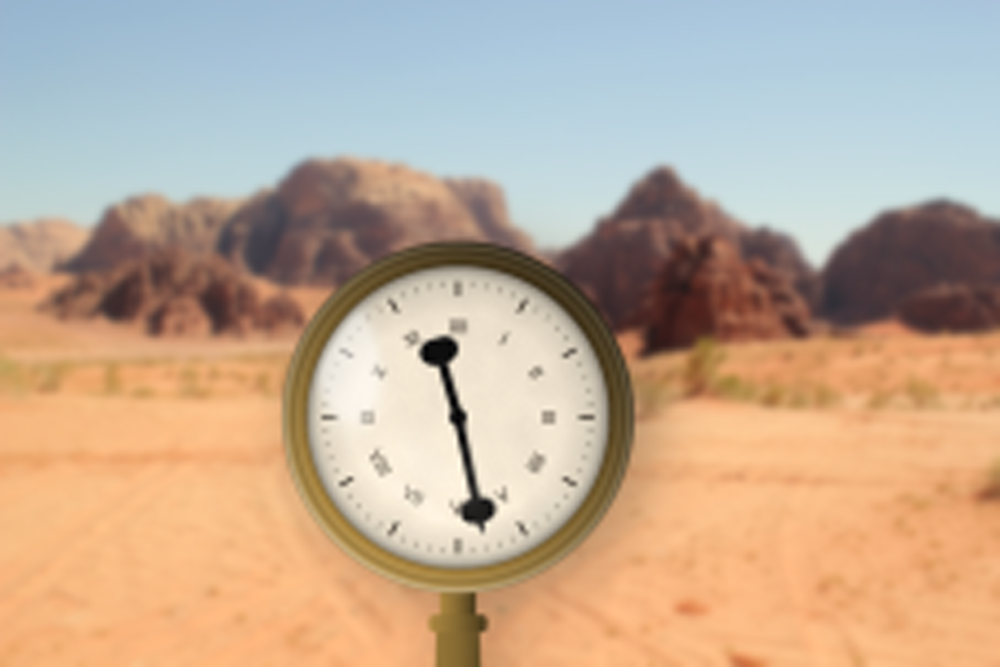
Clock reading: {"hour": 11, "minute": 28}
